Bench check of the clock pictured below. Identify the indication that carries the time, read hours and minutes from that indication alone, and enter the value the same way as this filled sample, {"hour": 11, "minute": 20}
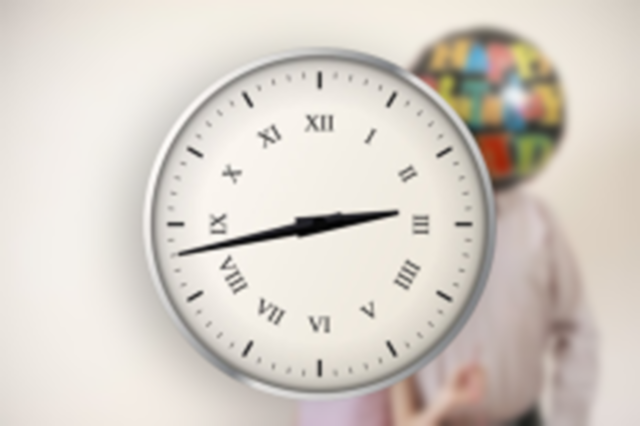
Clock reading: {"hour": 2, "minute": 43}
